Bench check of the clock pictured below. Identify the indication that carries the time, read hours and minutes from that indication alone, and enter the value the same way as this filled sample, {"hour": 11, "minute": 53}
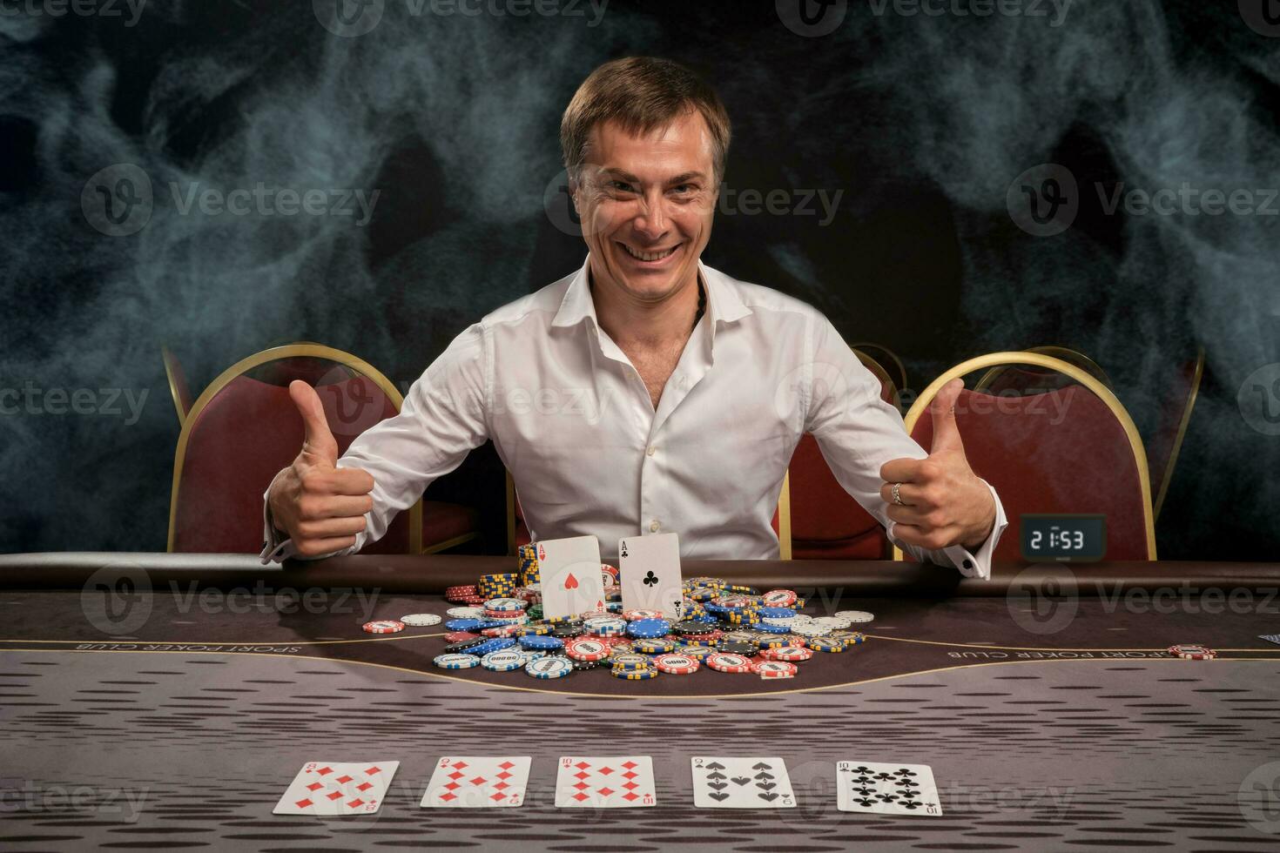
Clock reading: {"hour": 21, "minute": 53}
